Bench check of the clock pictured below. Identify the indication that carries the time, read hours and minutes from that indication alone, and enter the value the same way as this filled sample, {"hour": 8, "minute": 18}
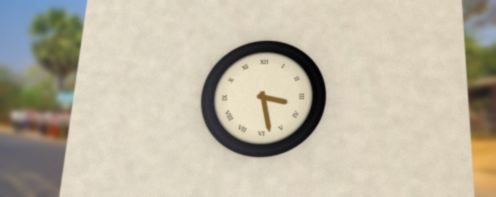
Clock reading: {"hour": 3, "minute": 28}
